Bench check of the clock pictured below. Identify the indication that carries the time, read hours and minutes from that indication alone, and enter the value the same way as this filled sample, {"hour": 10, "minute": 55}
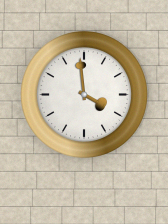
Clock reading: {"hour": 3, "minute": 59}
